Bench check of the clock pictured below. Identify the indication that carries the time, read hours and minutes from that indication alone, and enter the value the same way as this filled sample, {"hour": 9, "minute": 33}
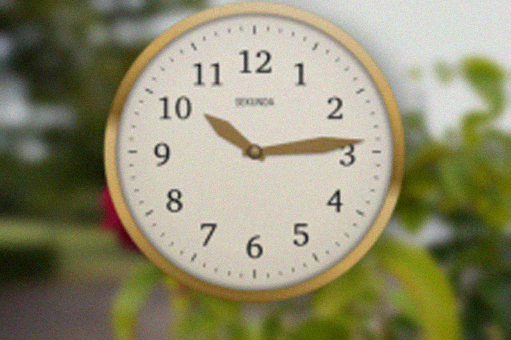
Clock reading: {"hour": 10, "minute": 14}
